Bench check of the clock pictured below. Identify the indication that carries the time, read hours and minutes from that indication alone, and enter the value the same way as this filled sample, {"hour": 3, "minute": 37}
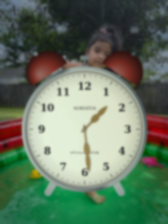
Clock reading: {"hour": 1, "minute": 29}
